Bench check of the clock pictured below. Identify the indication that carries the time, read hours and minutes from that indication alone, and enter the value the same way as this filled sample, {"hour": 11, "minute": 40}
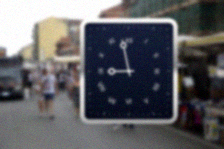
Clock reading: {"hour": 8, "minute": 58}
